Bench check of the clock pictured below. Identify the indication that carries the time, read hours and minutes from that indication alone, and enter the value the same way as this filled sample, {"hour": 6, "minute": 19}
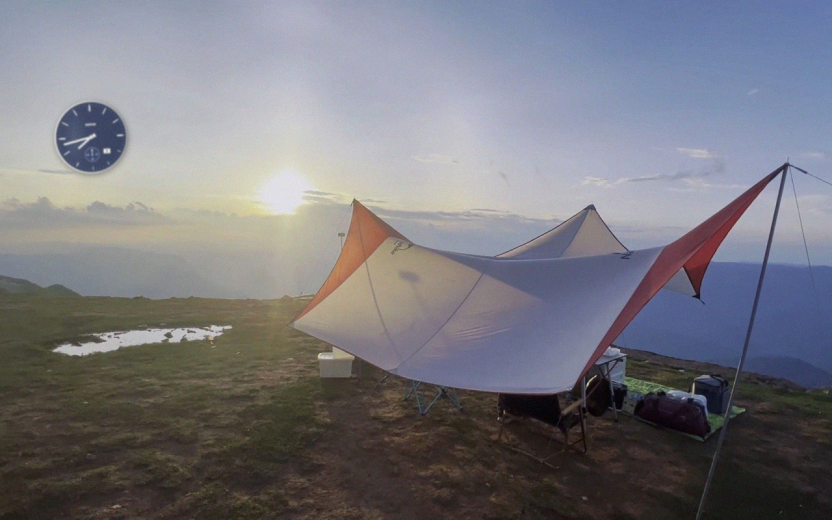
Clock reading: {"hour": 7, "minute": 43}
